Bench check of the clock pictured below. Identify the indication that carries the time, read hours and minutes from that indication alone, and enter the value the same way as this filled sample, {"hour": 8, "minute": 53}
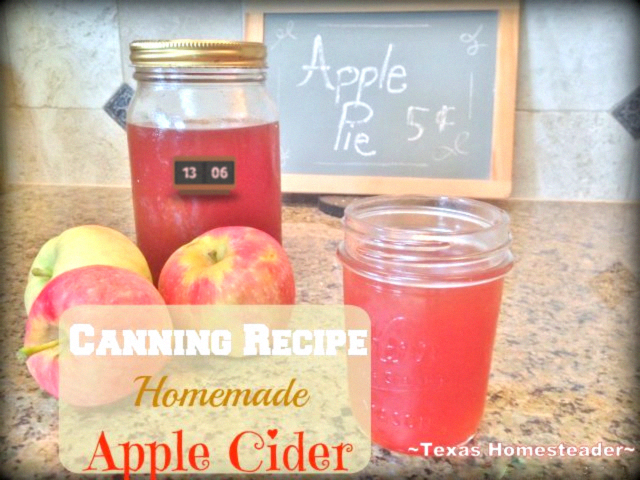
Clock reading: {"hour": 13, "minute": 6}
